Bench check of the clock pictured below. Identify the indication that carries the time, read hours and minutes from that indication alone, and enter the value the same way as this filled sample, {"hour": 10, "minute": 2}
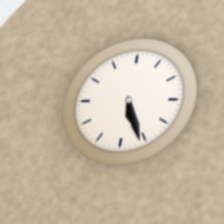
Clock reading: {"hour": 5, "minute": 26}
